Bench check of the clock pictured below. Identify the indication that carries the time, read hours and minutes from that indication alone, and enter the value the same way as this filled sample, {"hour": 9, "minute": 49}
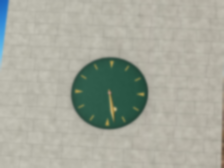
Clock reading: {"hour": 5, "minute": 28}
